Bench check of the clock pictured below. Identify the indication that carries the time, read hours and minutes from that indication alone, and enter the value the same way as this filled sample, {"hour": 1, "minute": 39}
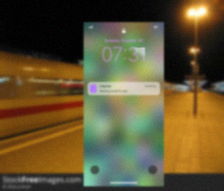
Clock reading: {"hour": 7, "minute": 31}
